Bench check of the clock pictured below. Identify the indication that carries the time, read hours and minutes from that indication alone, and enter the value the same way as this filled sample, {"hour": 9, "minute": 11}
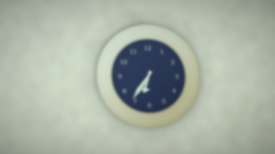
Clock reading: {"hour": 6, "minute": 36}
